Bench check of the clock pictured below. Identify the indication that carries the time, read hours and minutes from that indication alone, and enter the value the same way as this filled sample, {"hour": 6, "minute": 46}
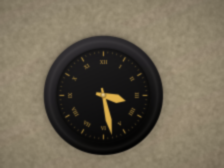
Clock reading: {"hour": 3, "minute": 28}
